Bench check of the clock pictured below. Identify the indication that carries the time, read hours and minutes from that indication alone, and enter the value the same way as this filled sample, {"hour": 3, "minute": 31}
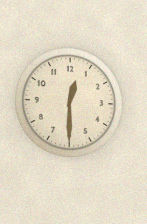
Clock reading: {"hour": 12, "minute": 30}
